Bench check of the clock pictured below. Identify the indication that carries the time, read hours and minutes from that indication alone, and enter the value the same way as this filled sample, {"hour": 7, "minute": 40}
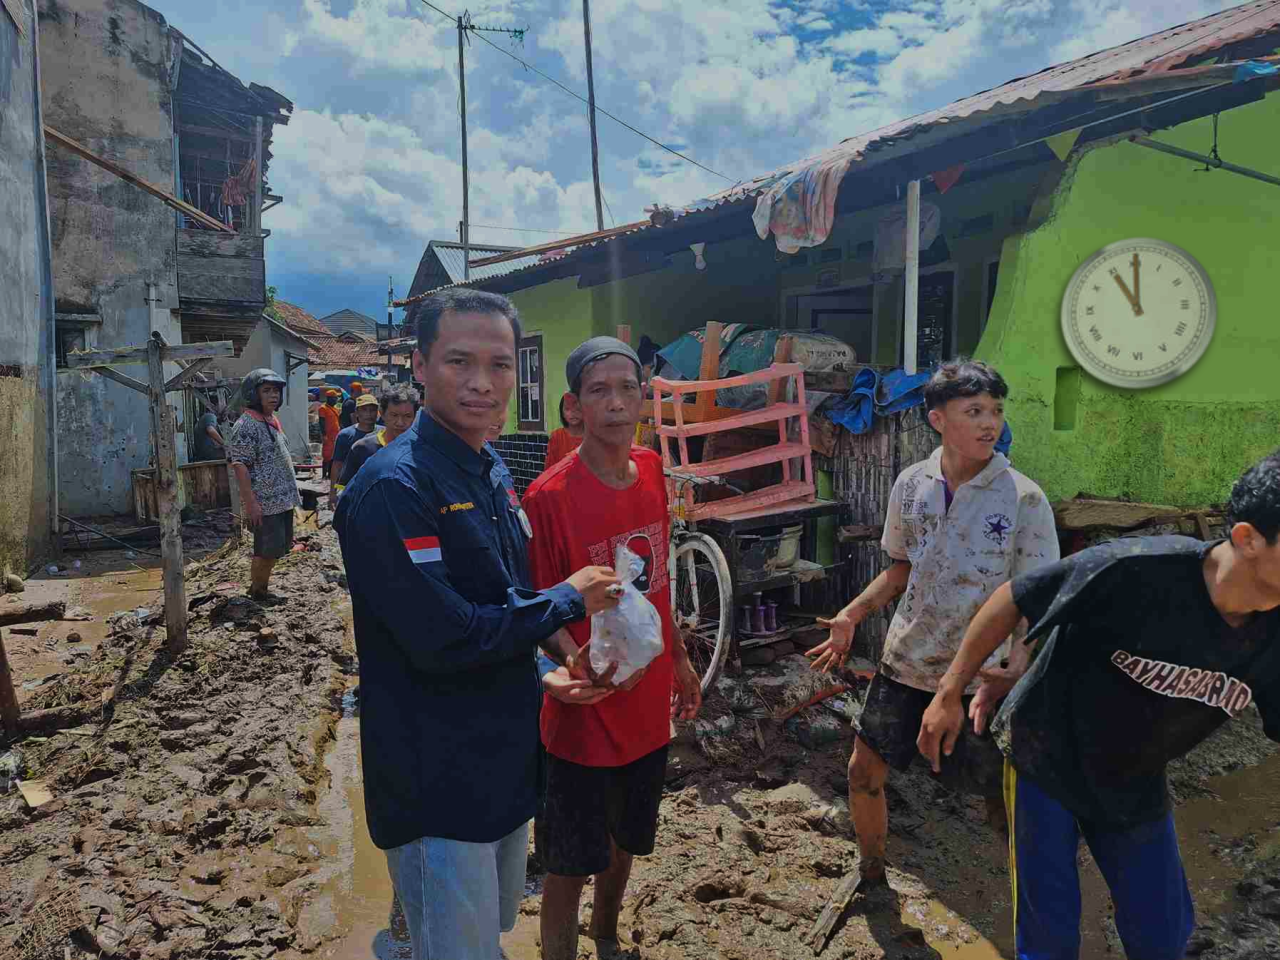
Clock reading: {"hour": 11, "minute": 0}
